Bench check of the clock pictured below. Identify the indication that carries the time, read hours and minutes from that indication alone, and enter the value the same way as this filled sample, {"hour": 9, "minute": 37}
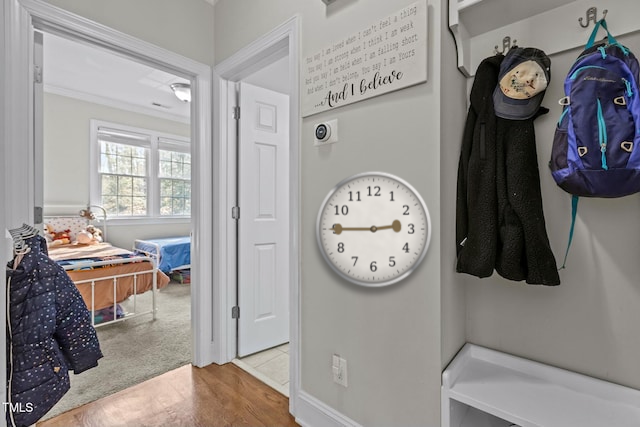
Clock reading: {"hour": 2, "minute": 45}
